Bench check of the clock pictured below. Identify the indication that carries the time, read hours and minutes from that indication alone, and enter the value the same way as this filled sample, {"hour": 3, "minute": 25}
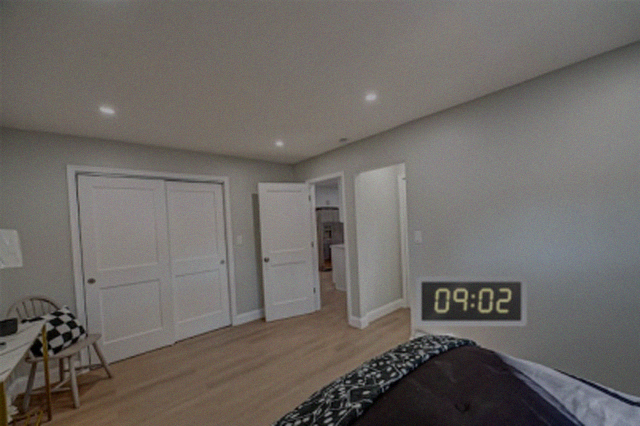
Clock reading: {"hour": 9, "minute": 2}
